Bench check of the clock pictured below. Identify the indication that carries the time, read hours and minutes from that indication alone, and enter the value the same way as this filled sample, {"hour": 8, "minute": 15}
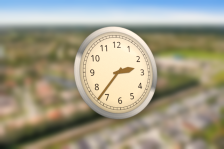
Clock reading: {"hour": 2, "minute": 37}
